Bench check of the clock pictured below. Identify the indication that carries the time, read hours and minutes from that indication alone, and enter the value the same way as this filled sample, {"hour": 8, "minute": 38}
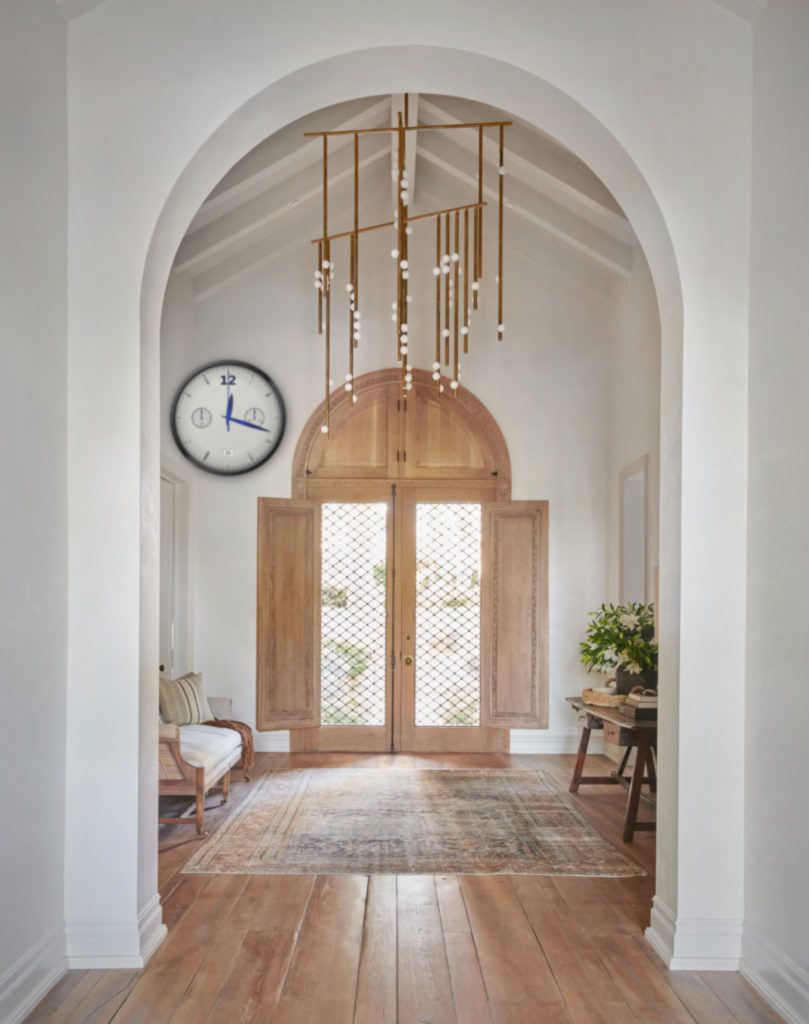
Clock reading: {"hour": 12, "minute": 18}
